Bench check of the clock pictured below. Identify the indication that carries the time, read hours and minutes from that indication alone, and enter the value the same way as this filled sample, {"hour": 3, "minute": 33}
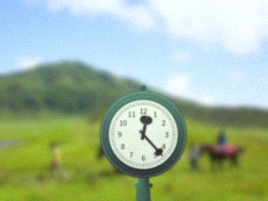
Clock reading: {"hour": 12, "minute": 23}
